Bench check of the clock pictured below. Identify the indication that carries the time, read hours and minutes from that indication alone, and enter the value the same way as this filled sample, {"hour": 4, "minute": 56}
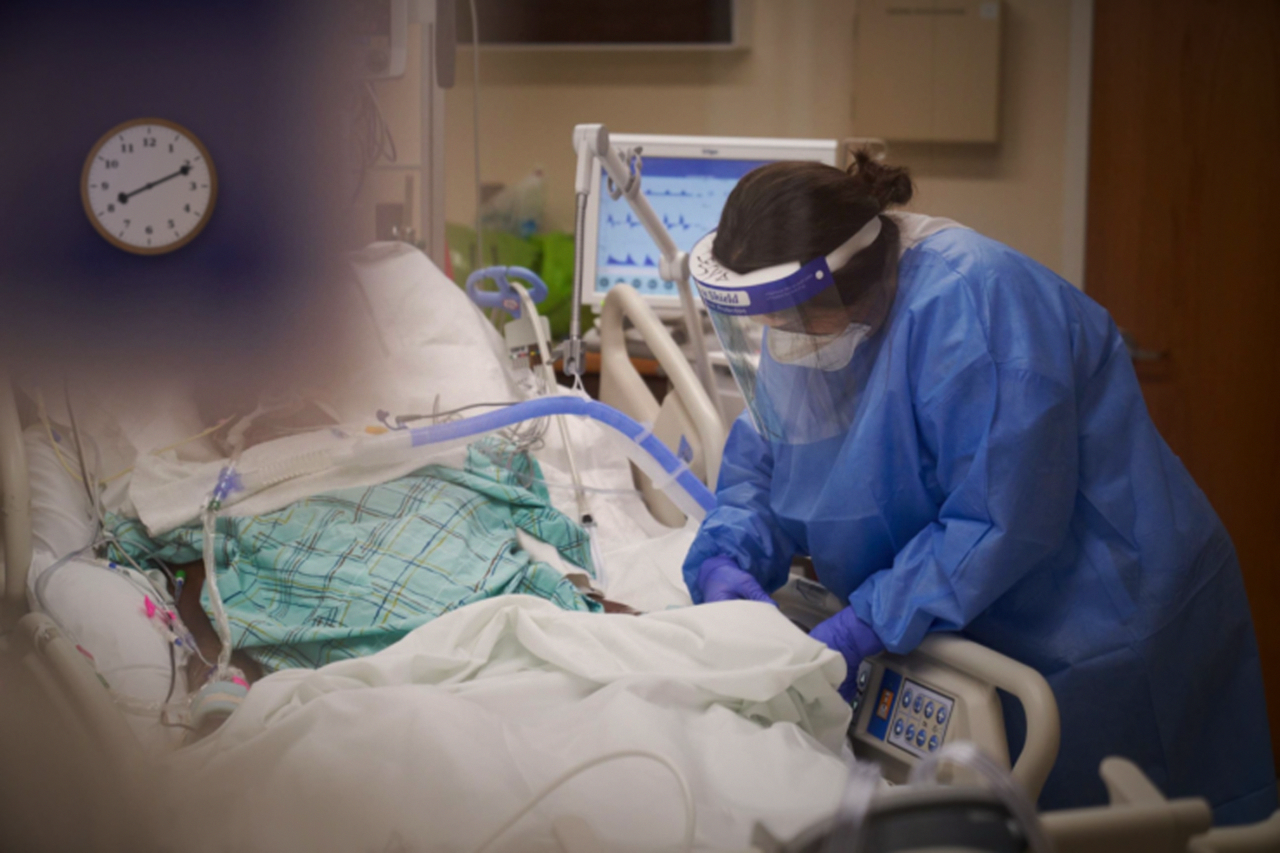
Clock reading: {"hour": 8, "minute": 11}
